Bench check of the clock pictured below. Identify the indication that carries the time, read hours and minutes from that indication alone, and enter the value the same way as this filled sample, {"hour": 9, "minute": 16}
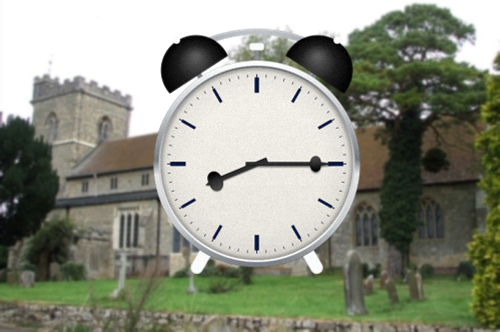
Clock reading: {"hour": 8, "minute": 15}
